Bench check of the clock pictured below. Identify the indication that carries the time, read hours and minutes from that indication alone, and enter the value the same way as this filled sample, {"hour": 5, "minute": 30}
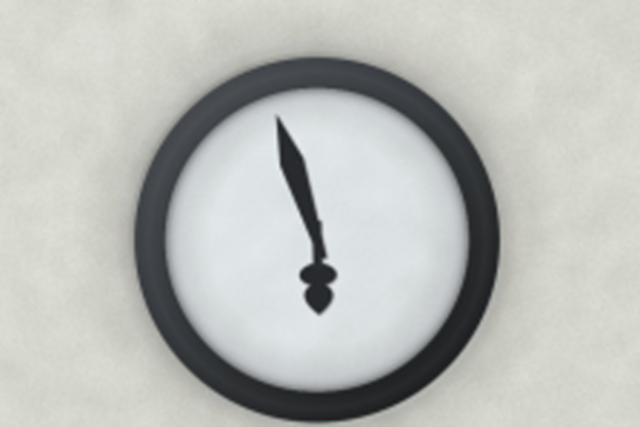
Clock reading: {"hour": 5, "minute": 57}
